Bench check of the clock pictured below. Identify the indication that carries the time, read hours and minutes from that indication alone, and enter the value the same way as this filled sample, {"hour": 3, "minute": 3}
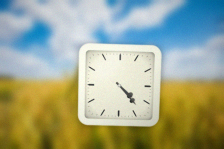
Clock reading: {"hour": 4, "minute": 23}
